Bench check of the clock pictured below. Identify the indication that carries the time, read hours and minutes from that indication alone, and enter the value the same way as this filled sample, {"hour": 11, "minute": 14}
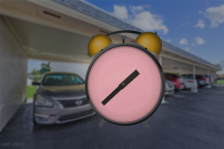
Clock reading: {"hour": 1, "minute": 38}
